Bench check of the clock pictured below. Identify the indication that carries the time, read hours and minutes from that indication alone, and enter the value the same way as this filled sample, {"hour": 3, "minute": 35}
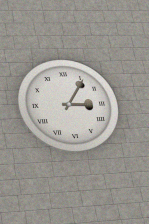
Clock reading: {"hour": 3, "minute": 6}
